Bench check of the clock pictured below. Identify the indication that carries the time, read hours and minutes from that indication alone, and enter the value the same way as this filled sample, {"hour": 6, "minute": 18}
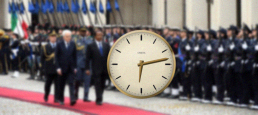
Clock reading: {"hour": 6, "minute": 13}
